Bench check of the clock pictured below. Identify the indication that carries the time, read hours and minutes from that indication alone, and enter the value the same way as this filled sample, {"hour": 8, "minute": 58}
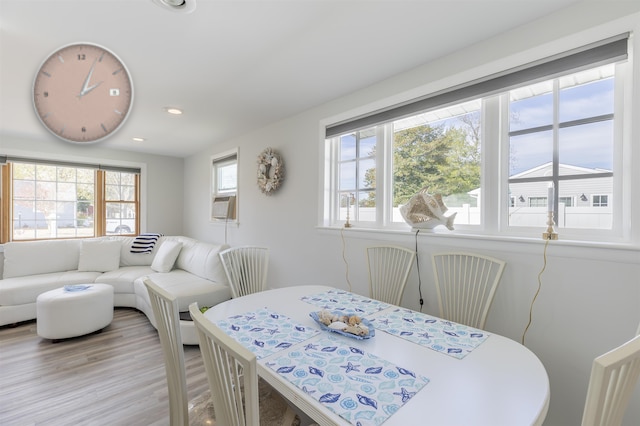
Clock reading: {"hour": 2, "minute": 4}
